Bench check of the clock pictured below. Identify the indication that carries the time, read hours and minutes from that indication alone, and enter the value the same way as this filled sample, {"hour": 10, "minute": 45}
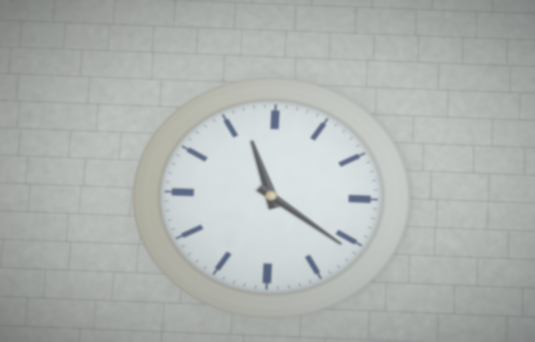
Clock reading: {"hour": 11, "minute": 21}
